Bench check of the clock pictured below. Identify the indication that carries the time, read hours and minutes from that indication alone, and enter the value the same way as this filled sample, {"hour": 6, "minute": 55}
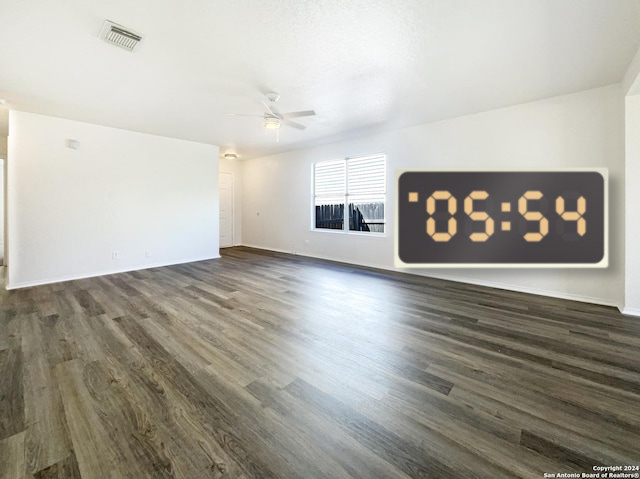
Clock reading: {"hour": 5, "minute": 54}
